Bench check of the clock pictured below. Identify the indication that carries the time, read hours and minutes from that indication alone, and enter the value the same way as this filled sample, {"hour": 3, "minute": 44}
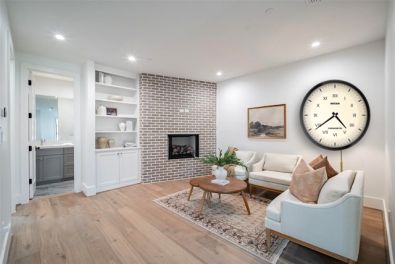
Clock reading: {"hour": 4, "minute": 39}
